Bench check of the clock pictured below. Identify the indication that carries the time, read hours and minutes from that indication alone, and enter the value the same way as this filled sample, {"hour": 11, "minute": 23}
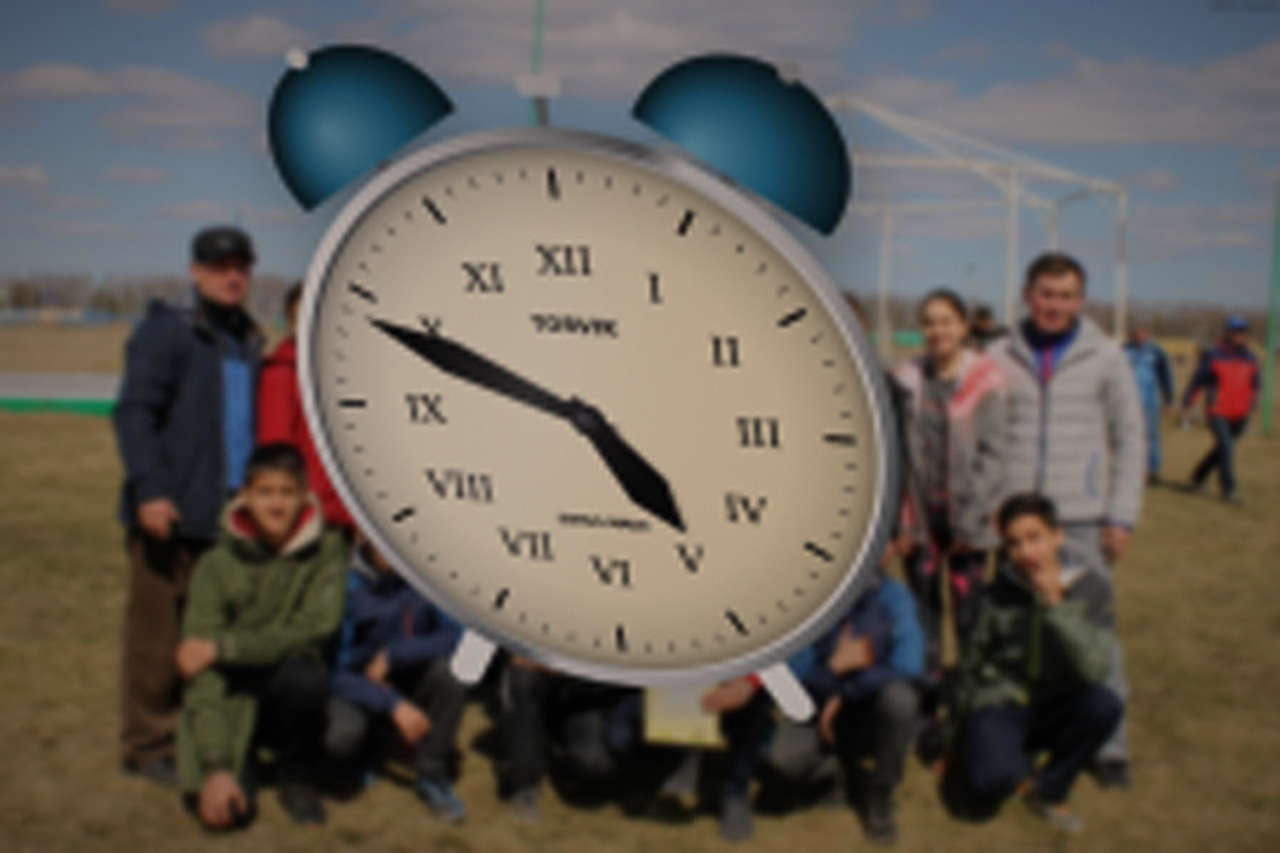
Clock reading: {"hour": 4, "minute": 49}
